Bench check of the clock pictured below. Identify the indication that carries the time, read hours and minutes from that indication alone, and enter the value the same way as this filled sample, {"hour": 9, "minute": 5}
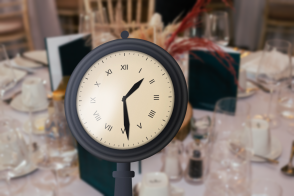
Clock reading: {"hour": 1, "minute": 29}
